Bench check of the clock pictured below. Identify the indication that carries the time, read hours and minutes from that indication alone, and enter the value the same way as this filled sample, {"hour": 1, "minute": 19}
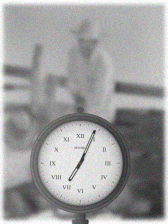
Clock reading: {"hour": 7, "minute": 4}
